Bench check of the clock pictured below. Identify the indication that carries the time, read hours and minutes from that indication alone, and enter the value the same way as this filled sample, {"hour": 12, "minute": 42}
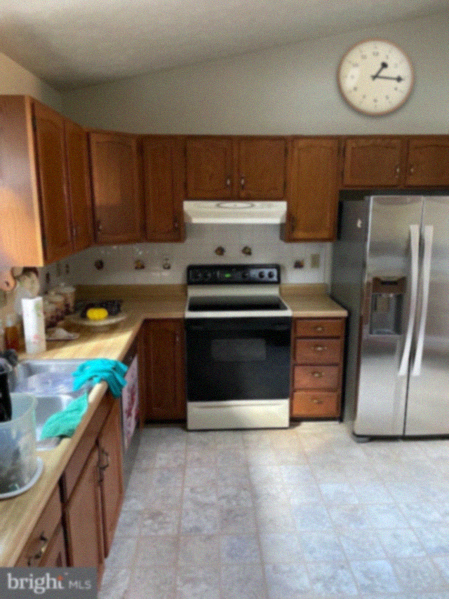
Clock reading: {"hour": 1, "minute": 16}
